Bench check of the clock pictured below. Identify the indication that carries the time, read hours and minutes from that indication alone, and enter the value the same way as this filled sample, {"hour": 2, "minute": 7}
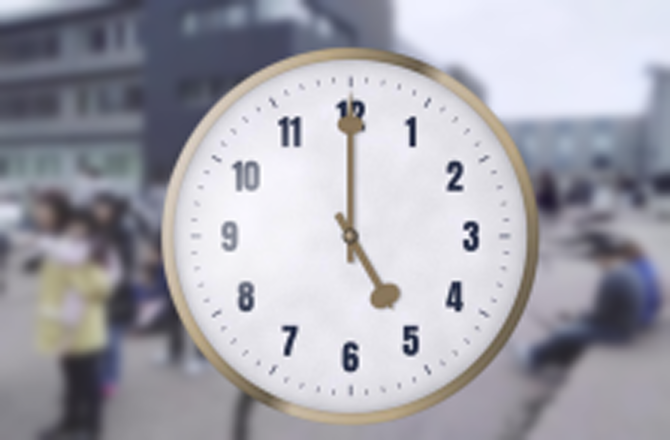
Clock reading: {"hour": 5, "minute": 0}
